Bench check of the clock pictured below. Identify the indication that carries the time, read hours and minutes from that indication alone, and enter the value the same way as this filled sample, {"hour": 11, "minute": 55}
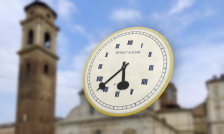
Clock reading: {"hour": 5, "minute": 37}
